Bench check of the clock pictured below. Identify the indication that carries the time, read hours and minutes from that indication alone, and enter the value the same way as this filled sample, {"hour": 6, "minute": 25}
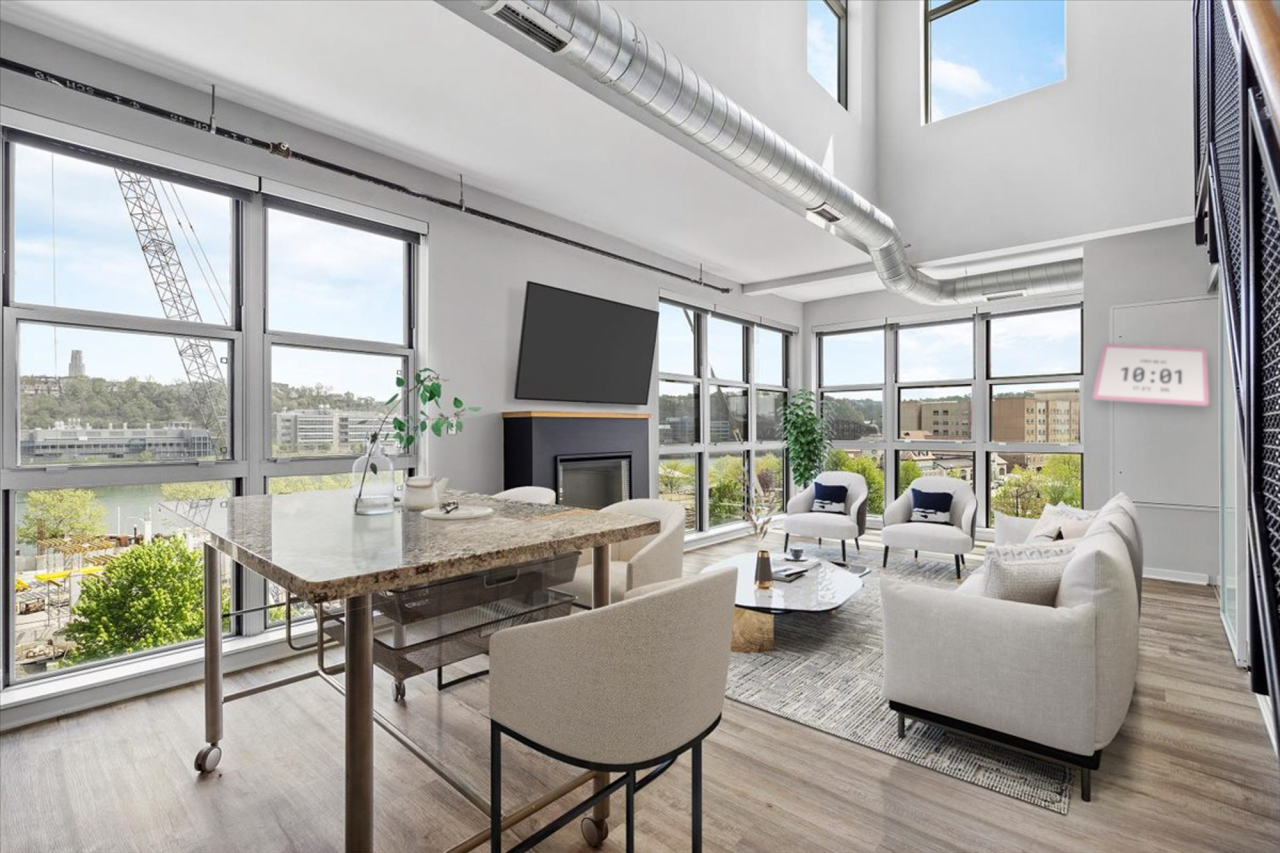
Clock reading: {"hour": 10, "minute": 1}
